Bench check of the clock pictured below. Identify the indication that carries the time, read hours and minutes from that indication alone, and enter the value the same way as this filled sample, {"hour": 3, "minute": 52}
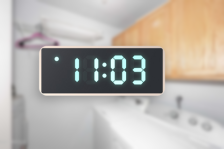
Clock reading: {"hour": 11, "minute": 3}
